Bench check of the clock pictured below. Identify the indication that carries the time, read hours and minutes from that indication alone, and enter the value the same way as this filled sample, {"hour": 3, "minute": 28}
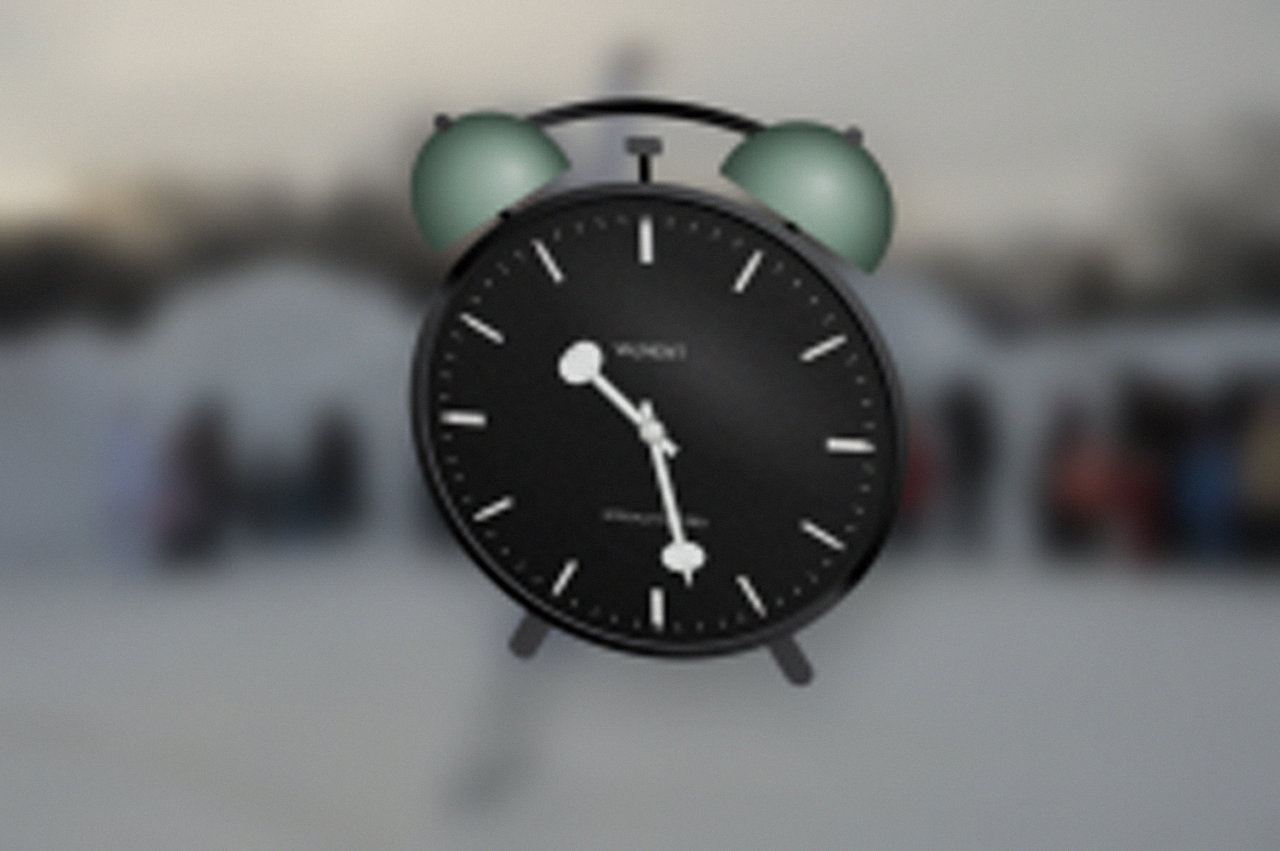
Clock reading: {"hour": 10, "minute": 28}
